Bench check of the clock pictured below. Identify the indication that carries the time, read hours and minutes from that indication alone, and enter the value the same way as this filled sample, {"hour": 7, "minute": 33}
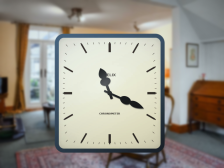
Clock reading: {"hour": 11, "minute": 19}
